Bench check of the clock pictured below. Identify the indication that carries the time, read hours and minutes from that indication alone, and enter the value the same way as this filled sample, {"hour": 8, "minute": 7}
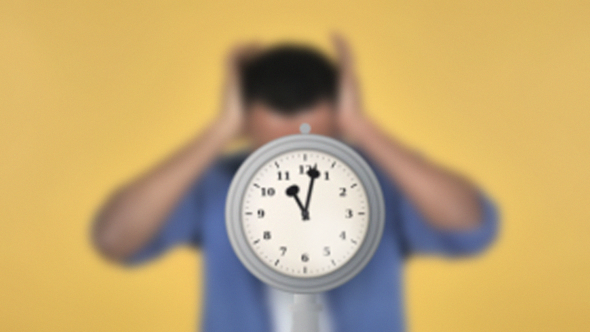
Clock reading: {"hour": 11, "minute": 2}
